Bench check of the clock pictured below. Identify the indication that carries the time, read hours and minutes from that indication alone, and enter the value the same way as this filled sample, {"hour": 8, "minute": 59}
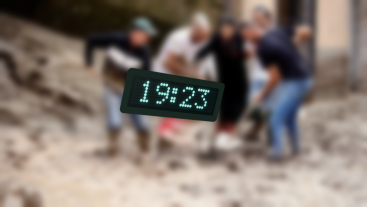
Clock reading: {"hour": 19, "minute": 23}
